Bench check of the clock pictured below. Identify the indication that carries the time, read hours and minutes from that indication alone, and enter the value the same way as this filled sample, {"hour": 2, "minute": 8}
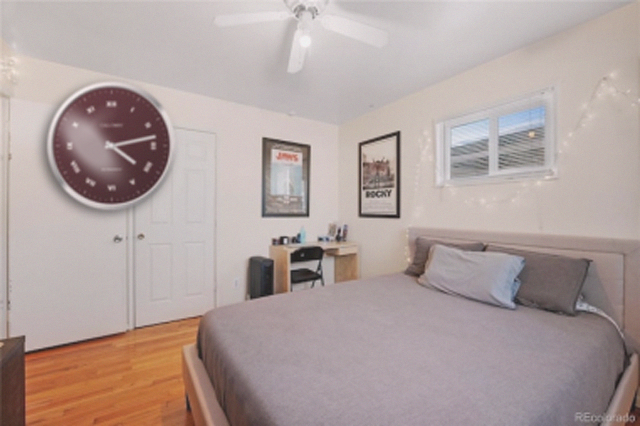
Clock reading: {"hour": 4, "minute": 13}
